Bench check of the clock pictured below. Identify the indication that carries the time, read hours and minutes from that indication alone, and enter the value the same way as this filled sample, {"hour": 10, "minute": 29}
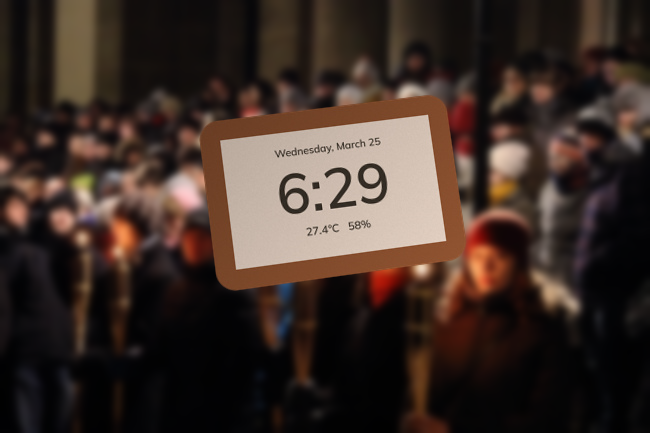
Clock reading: {"hour": 6, "minute": 29}
